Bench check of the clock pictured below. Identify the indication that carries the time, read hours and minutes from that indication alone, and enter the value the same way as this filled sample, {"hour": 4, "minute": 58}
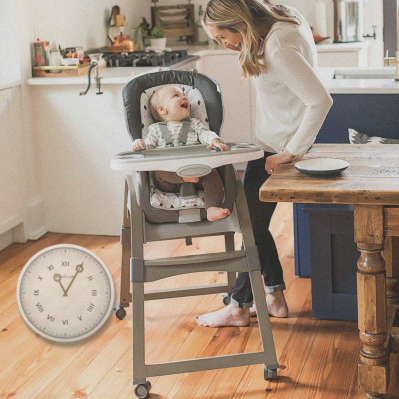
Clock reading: {"hour": 11, "minute": 5}
